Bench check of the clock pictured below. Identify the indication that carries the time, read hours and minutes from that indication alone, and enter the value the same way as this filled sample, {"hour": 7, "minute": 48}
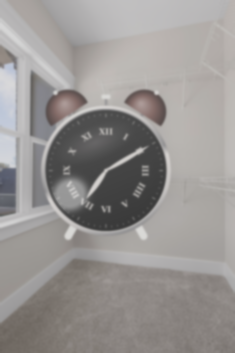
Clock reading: {"hour": 7, "minute": 10}
